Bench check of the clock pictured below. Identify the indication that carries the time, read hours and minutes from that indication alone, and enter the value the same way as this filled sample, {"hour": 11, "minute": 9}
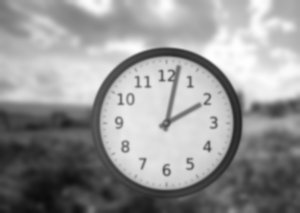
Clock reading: {"hour": 2, "minute": 2}
